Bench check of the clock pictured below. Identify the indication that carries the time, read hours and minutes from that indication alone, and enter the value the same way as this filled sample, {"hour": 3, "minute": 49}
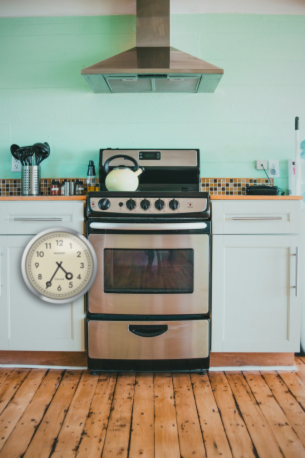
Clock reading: {"hour": 4, "minute": 35}
